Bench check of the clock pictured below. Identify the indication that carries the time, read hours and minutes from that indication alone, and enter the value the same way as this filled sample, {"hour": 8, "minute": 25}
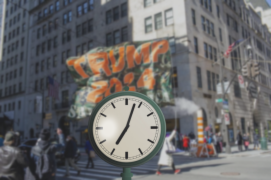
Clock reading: {"hour": 7, "minute": 3}
